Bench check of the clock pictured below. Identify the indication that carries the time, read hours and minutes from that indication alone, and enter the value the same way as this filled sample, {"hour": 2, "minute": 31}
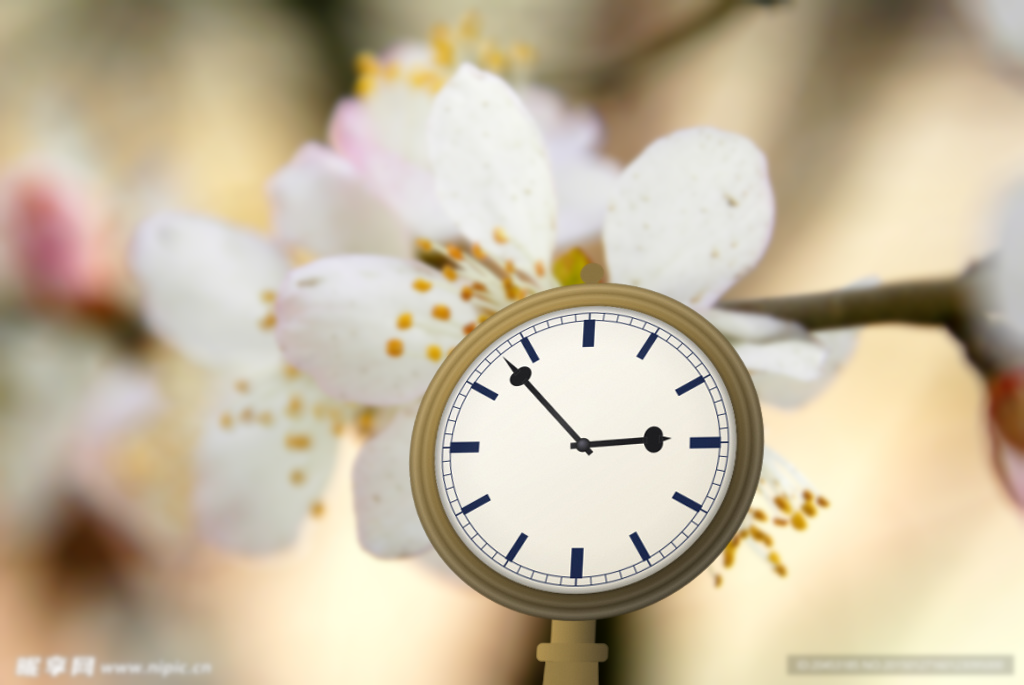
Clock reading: {"hour": 2, "minute": 53}
